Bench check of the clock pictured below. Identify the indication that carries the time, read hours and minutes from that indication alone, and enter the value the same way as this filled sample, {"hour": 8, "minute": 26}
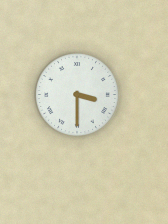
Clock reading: {"hour": 3, "minute": 30}
